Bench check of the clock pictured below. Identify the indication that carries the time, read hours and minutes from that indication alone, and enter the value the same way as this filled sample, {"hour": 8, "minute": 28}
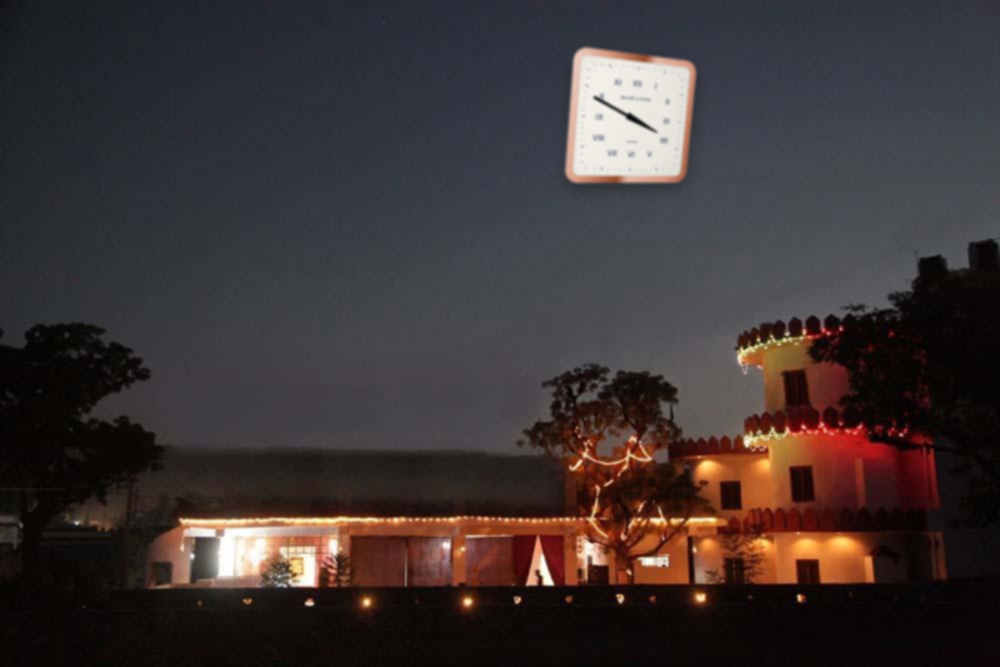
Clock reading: {"hour": 3, "minute": 49}
